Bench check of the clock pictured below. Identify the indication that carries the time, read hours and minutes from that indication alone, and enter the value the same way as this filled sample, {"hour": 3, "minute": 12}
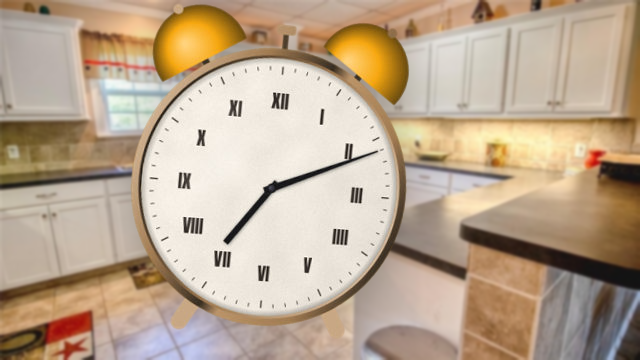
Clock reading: {"hour": 7, "minute": 11}
